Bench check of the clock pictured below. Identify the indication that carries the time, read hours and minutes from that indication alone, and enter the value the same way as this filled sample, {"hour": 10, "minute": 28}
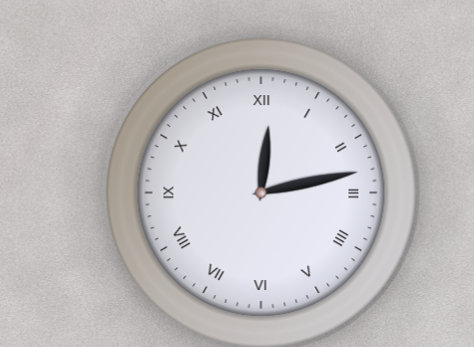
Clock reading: {"hour": 12, "minute": 13}
